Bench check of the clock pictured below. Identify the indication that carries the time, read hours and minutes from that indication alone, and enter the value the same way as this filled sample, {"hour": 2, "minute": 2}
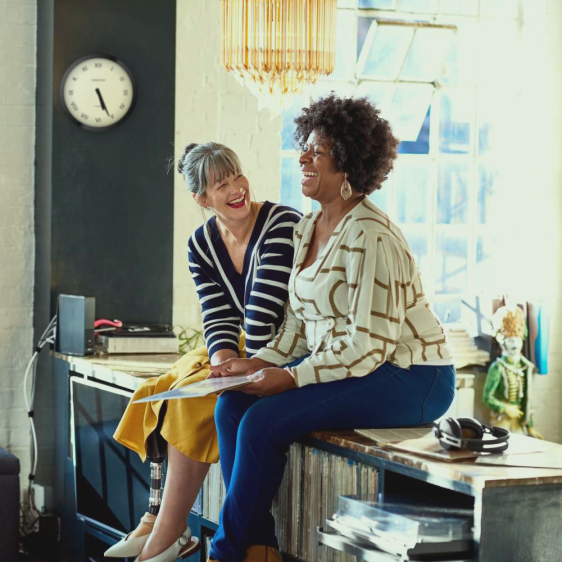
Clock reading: {"hour": 5, "minute": 26}
